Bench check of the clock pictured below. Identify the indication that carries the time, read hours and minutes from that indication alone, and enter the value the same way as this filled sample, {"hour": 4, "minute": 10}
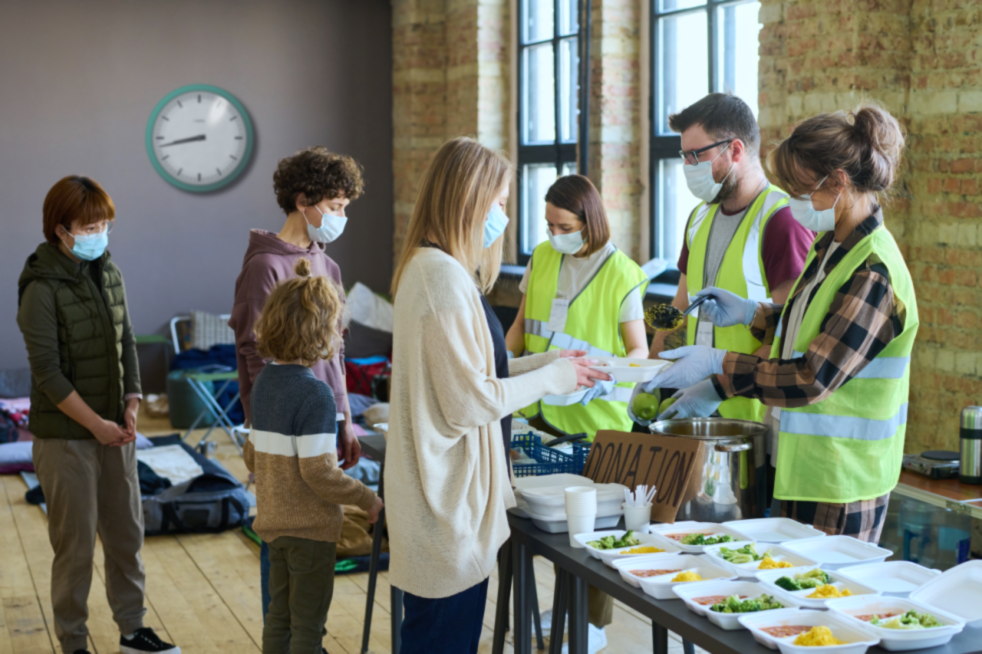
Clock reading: {"hour": 8, "minute": 43}
